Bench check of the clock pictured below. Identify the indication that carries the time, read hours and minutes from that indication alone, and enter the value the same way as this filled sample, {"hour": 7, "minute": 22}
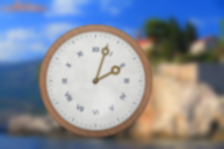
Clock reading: {"hour": 2, "minute": 3}
